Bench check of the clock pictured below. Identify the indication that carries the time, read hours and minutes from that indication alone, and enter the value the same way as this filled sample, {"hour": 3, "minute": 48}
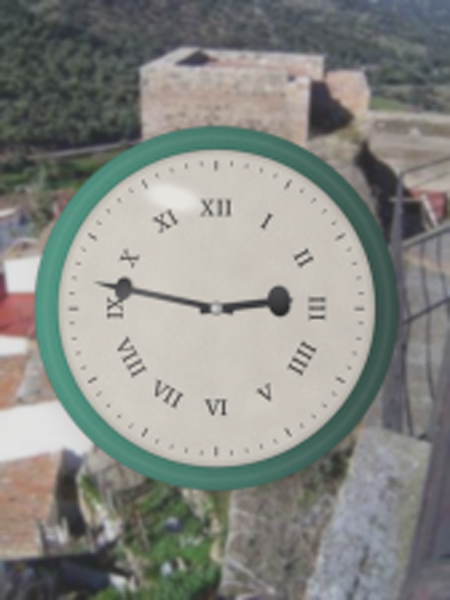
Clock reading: {"hour": 2, "minute": 47}
